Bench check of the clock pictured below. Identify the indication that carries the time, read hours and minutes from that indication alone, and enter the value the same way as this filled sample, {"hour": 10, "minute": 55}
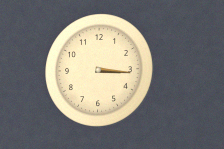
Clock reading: {"hour": 3, "minute": 16}
